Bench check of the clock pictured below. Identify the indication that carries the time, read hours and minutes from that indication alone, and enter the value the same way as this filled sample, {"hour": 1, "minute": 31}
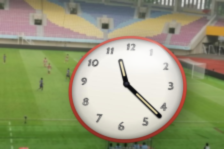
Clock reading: {"hour": 11, "minute": 22}
